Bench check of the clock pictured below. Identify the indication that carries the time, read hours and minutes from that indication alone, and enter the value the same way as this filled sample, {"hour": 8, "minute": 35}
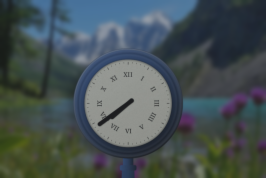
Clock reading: {"hour": 7, "minute": 39}
